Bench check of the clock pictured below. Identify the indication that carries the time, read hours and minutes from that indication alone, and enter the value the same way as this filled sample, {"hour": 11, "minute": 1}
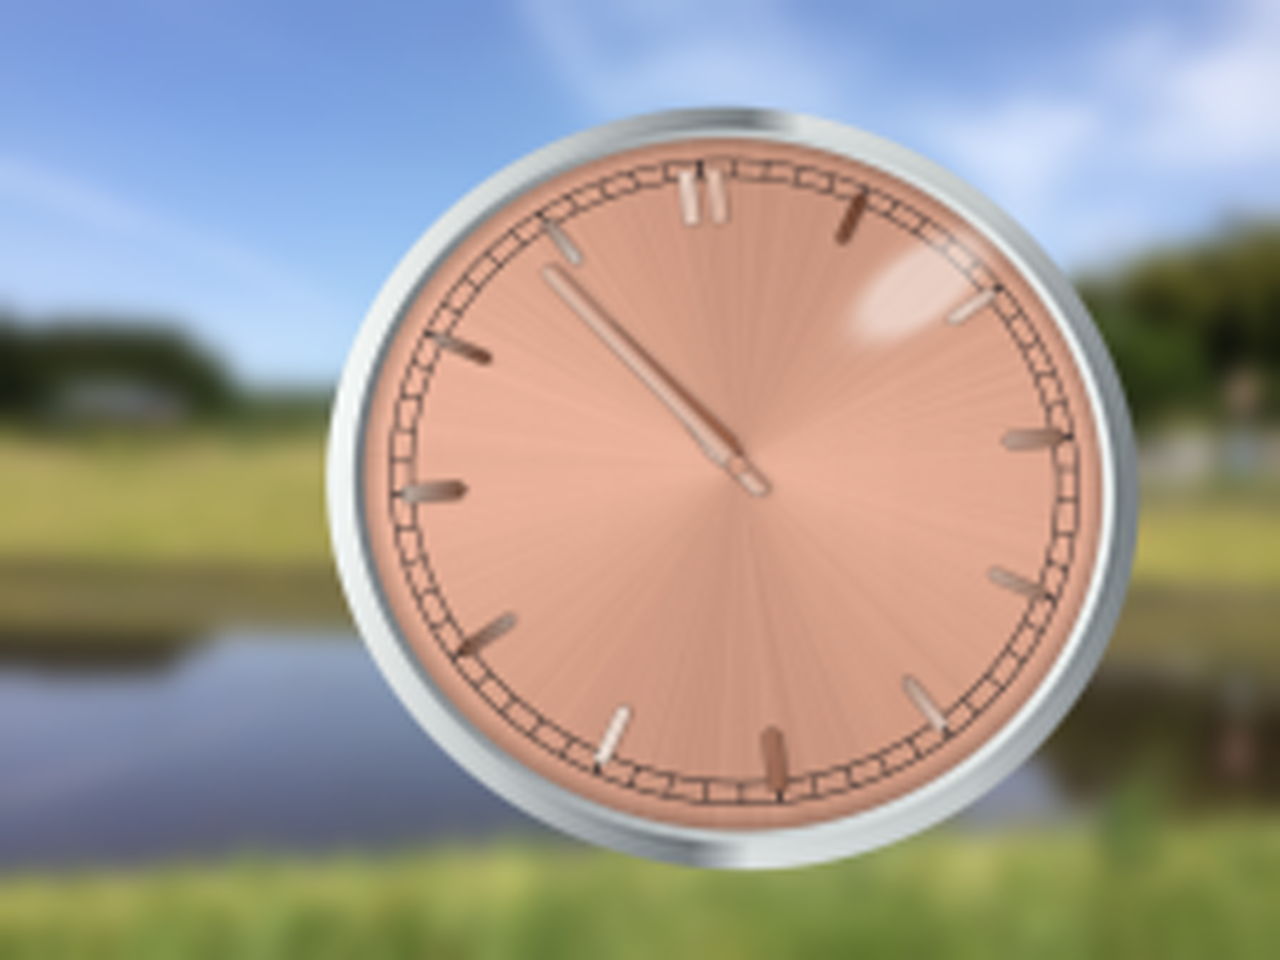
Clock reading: {"hour": 10, "minute": 54}
